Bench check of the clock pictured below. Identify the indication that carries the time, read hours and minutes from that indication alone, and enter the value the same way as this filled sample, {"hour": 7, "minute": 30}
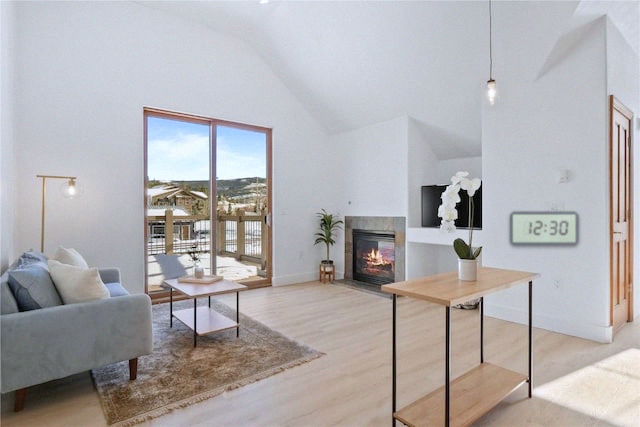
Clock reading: {"hour": 12, "minute": 30}
